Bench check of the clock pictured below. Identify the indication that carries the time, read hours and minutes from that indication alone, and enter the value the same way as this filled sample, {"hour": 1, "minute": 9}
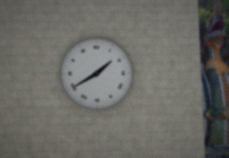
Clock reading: {"hour": 1, "minute": 40}
